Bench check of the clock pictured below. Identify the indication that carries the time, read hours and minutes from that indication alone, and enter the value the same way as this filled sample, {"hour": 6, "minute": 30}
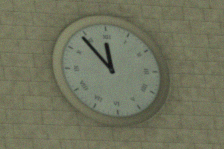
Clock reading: {"hour": 11, "minute": 54}
